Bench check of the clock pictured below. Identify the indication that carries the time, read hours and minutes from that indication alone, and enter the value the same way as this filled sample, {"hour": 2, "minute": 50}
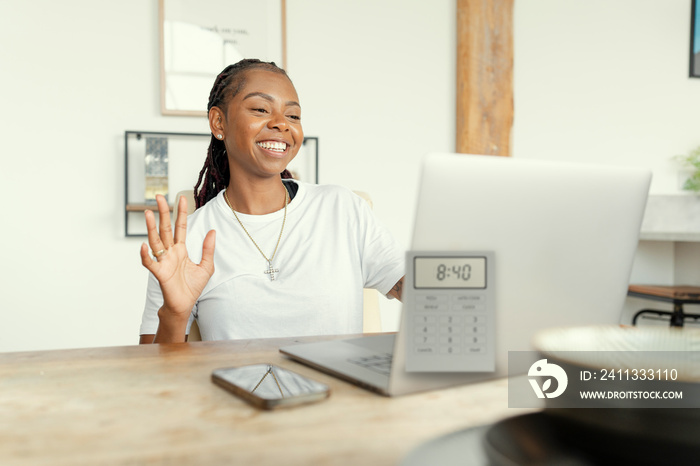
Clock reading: {"hour": 8, "minute": 40}
